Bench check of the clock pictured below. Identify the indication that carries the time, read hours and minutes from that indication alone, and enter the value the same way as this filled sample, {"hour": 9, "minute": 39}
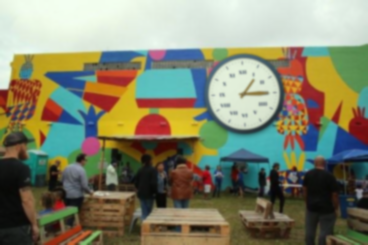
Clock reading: {"hour": 1, "minute": 15}
